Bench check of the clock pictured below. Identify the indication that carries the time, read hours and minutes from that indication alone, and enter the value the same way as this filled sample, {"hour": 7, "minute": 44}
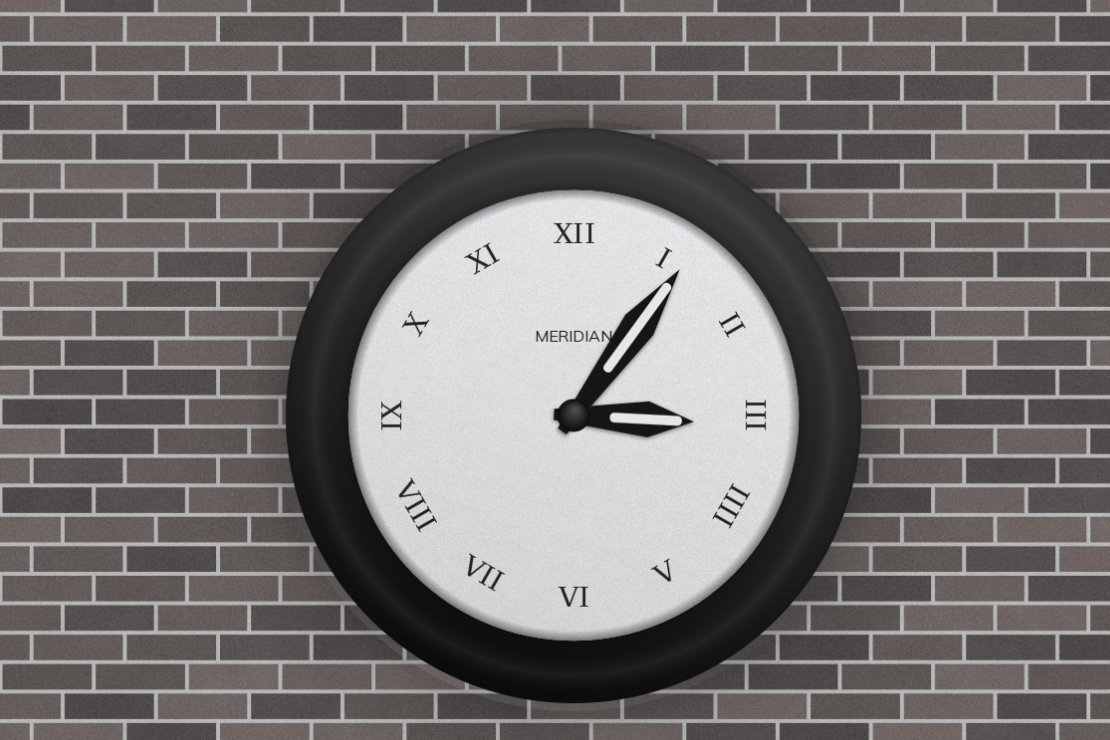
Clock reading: {"hour": 3, "minute": 6}
